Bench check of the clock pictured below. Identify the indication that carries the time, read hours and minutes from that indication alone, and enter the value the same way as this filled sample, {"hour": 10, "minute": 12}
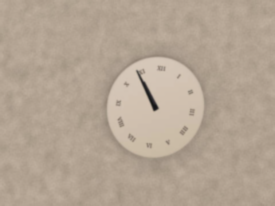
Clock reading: {"hour": 10, "minute": 54}
